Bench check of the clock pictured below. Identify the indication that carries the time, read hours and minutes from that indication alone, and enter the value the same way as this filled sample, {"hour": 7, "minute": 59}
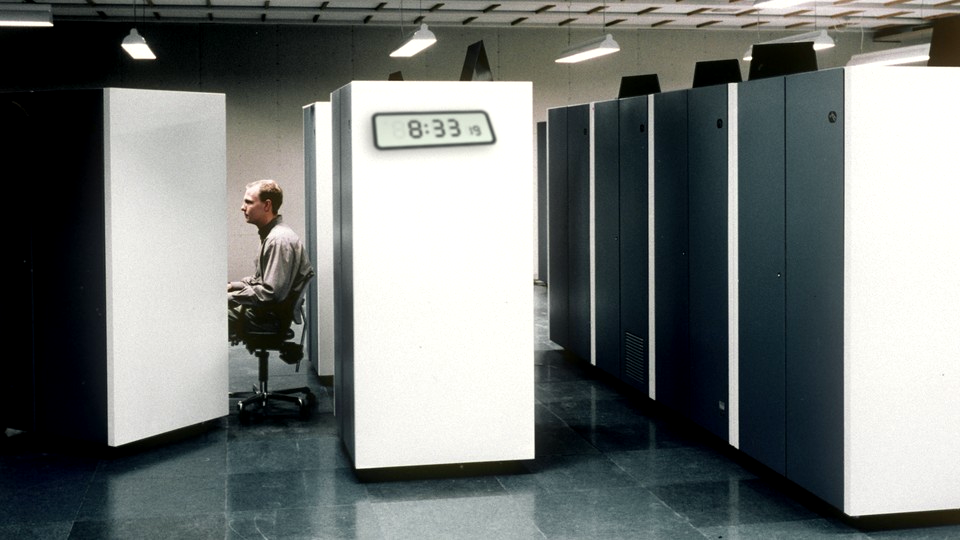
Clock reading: {"hour": 8, "minute": 33}
